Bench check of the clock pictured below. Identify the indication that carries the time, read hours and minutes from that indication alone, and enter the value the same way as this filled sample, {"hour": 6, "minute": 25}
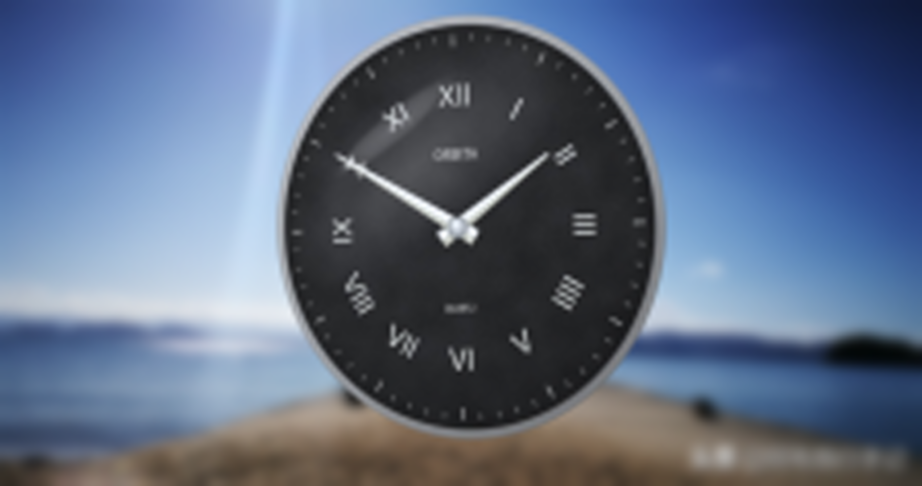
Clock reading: {"hour": 1, "minute": 50}
